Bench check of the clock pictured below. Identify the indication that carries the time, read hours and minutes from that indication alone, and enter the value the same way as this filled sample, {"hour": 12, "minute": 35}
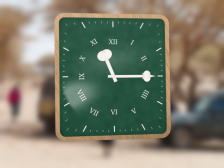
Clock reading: {"hour": 11, "minute": 15}
